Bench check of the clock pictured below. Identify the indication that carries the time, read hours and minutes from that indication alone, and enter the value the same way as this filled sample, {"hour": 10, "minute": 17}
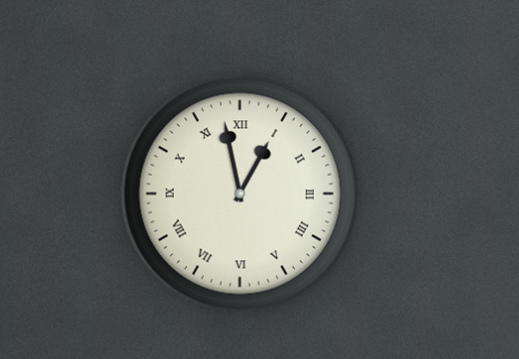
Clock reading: {"hour": 12, "minute": 58}
